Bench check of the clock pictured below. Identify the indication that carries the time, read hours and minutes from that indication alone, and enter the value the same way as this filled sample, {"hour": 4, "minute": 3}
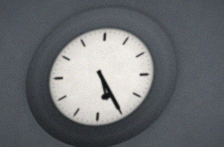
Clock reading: {"hour": 5, "minute": 25}
